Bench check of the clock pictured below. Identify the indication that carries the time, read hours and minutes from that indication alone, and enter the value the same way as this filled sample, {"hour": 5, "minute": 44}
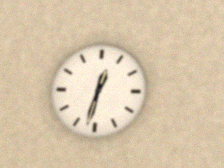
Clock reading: {"hour": 12, "minute": 32}
